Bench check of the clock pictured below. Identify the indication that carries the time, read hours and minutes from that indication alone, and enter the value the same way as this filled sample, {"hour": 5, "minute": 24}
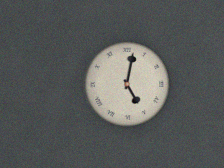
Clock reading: {"hour": 5, "minute": 2}
